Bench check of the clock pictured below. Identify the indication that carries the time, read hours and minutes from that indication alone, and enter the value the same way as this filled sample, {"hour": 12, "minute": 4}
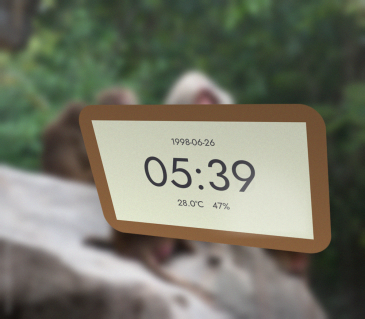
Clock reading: {"hour": 5, "minute": 39}
